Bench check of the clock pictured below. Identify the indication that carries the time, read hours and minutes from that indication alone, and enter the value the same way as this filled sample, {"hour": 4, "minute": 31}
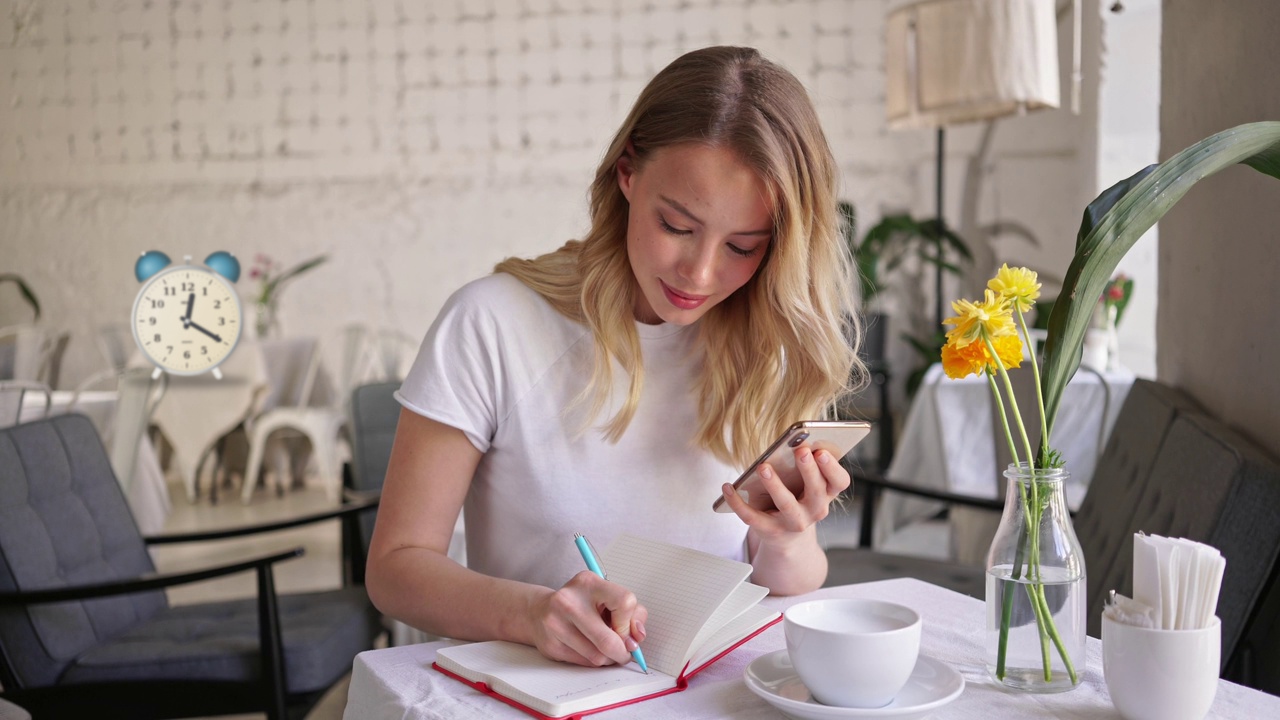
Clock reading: {"hour": 12, "minute": 20}
